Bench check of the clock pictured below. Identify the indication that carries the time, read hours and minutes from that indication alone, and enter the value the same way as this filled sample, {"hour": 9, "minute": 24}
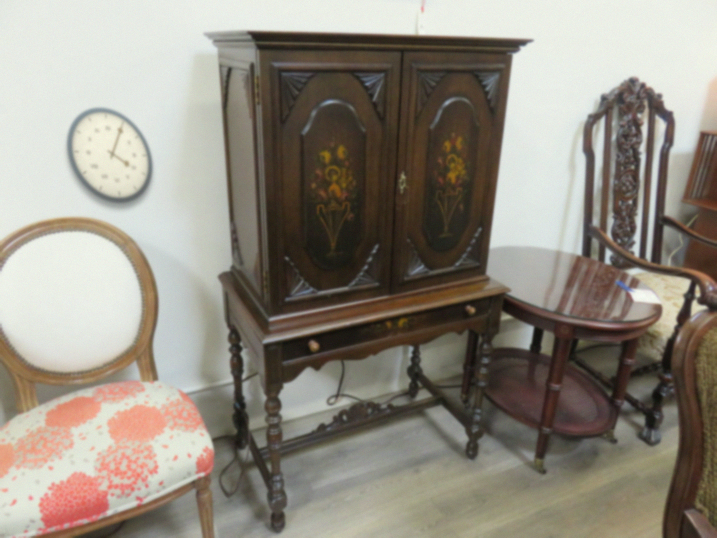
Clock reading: {"hour": 4, "minute": 5}
